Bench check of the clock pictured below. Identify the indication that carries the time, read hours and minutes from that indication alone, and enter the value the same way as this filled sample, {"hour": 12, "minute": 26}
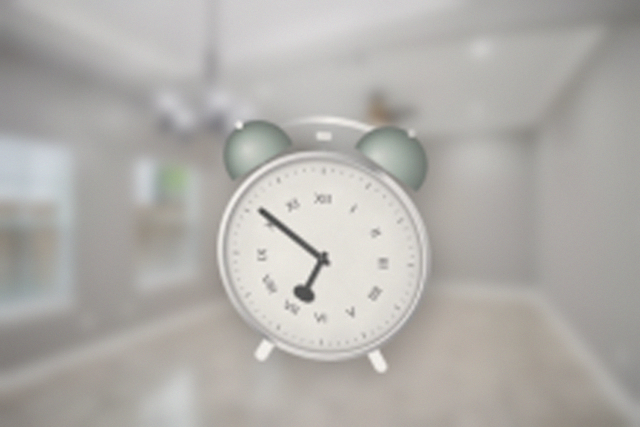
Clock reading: {"hour": 6, "minute": 51}
